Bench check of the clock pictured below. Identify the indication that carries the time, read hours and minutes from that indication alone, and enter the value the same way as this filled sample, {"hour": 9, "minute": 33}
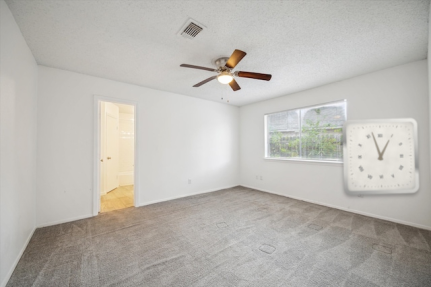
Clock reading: {"hour": 12, "minute": 57}
